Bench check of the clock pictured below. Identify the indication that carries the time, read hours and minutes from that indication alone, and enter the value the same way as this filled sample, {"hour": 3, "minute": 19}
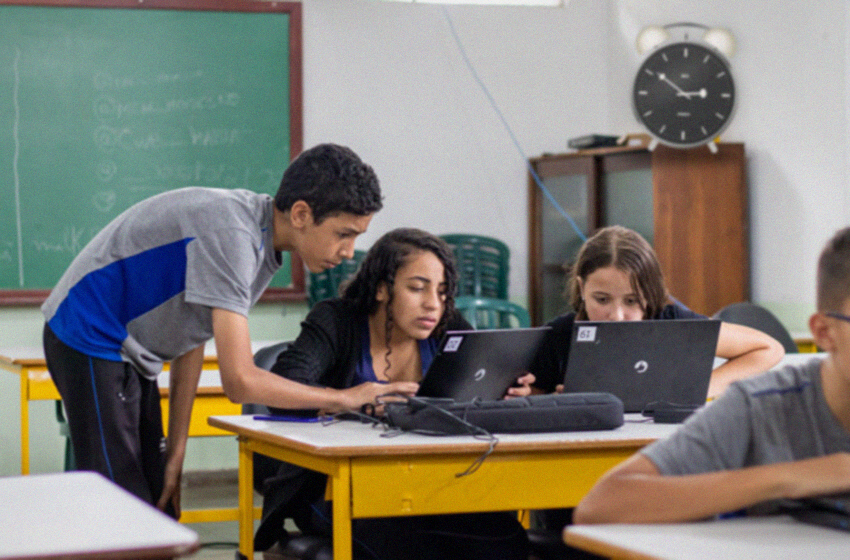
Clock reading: {"hour": 2, "minute": 51}
